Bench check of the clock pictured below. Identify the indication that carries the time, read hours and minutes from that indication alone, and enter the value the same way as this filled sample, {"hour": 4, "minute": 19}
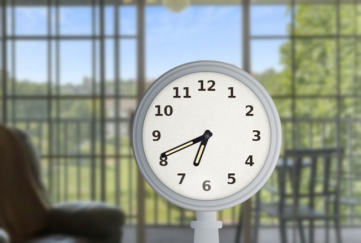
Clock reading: {"hour": 6, "minute": 41}
